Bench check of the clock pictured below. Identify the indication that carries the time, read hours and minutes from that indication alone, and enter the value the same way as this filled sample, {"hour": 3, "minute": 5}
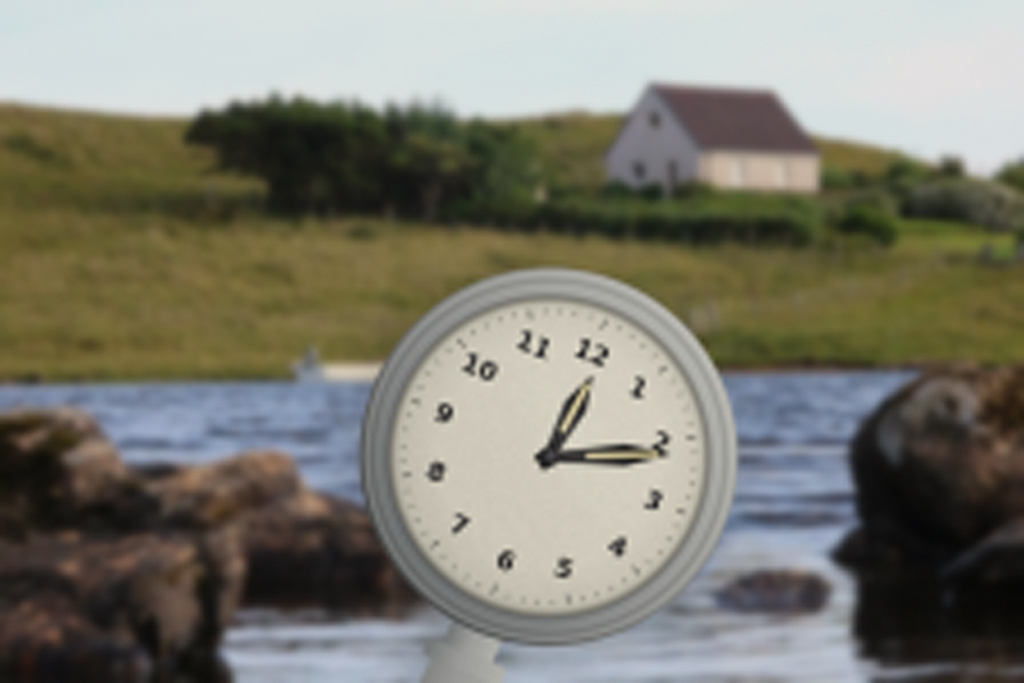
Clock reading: {"hour": 12, "minute": 11}
